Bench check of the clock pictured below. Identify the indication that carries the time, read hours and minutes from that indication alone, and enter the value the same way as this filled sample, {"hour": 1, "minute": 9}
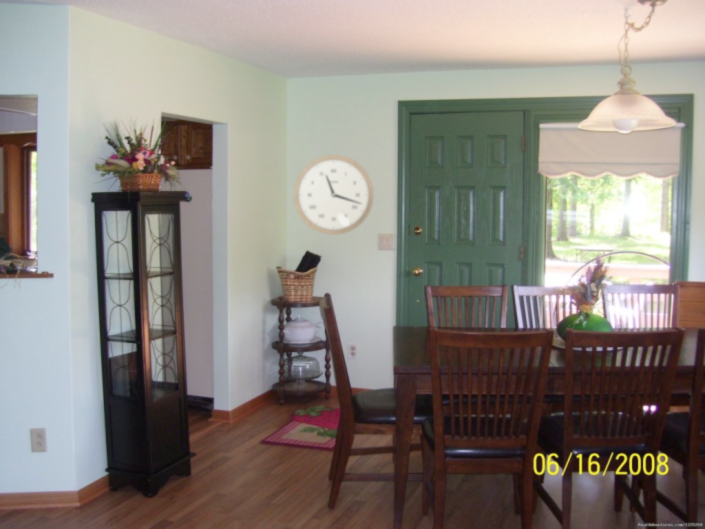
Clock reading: {"hour": 11, "minute": 18}
